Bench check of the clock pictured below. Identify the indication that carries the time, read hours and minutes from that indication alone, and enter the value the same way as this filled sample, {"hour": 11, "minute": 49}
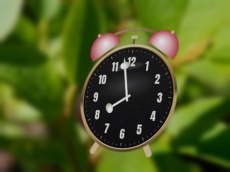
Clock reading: {"hour": 7, "minute": 58}
